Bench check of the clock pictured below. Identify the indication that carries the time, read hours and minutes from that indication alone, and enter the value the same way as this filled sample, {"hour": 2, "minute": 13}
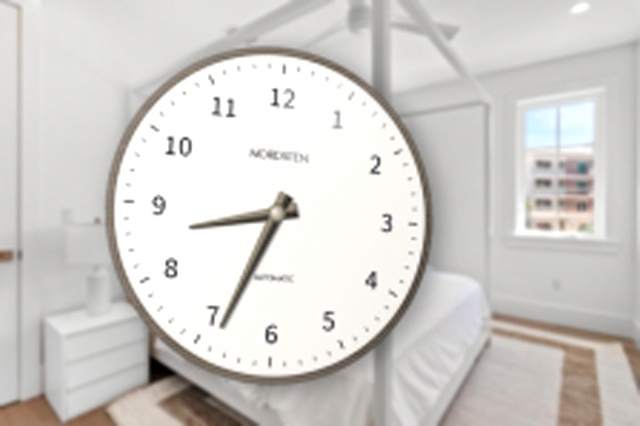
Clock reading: {"hour": 8, "minute": 34}
